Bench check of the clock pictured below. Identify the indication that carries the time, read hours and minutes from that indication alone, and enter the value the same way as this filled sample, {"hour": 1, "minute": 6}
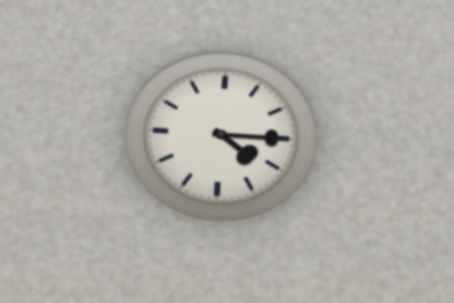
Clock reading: {"hour": 4, "minute": 15}
